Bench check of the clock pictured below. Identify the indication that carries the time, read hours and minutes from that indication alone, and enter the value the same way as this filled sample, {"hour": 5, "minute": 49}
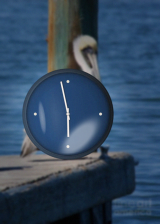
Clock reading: {"hour": 5, "minute": 58}
